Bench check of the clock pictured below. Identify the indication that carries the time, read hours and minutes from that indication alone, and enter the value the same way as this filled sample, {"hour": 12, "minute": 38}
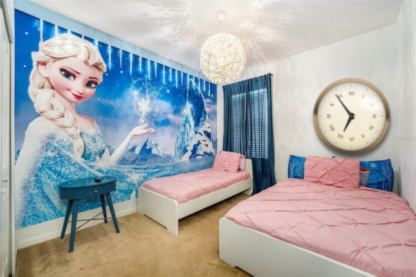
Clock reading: {"hour": 6, "minute": 54}
